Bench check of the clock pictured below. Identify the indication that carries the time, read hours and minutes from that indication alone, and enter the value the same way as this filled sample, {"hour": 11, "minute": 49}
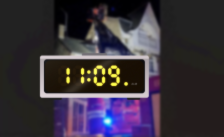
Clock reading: {"hour": 11, "minute": 9}
